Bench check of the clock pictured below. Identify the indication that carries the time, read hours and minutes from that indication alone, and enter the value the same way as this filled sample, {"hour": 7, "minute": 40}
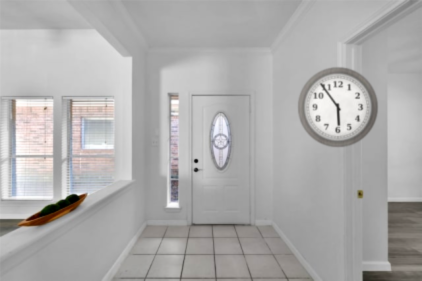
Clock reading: {"hour": 5, "minute": 54}
